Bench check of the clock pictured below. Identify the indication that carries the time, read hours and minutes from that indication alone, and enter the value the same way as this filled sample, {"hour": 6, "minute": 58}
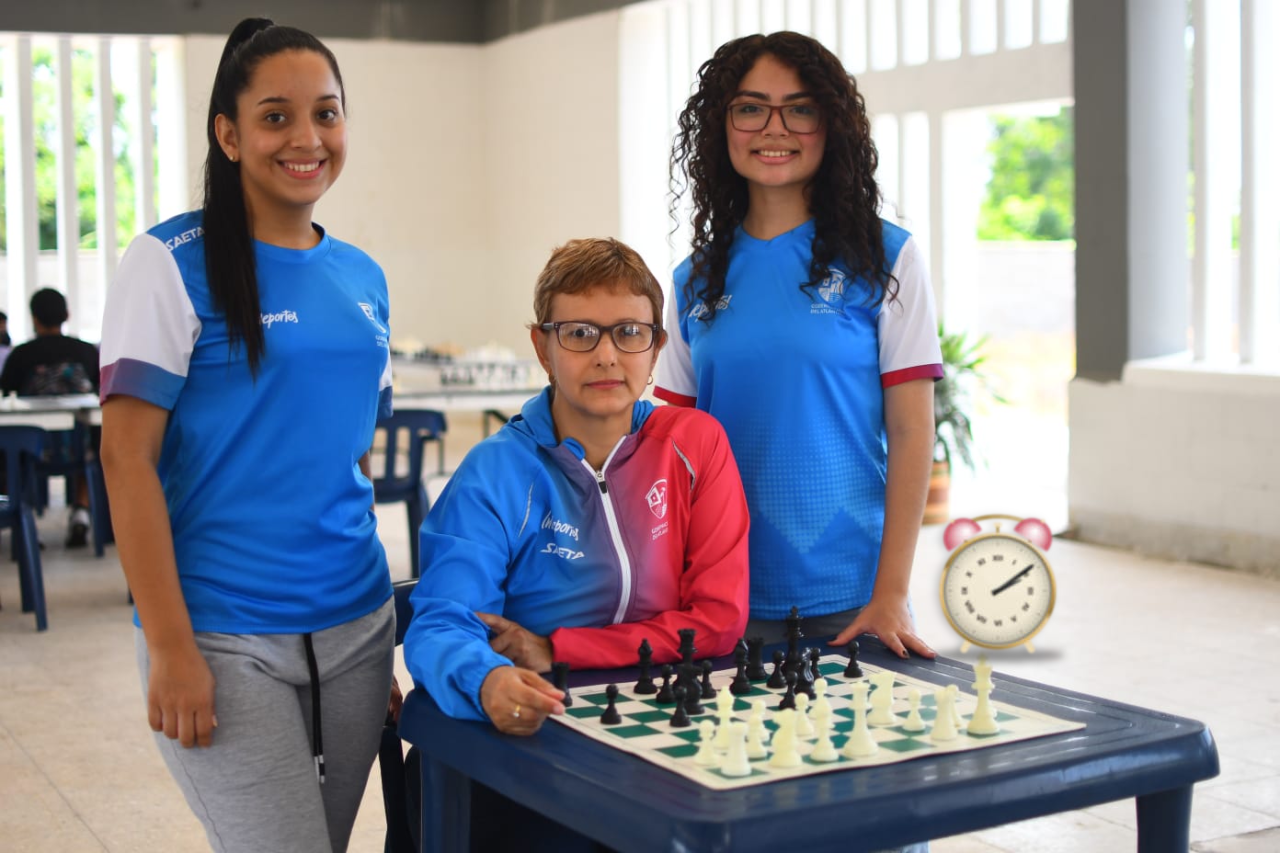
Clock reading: {"hour": 2, "minute": 9}
